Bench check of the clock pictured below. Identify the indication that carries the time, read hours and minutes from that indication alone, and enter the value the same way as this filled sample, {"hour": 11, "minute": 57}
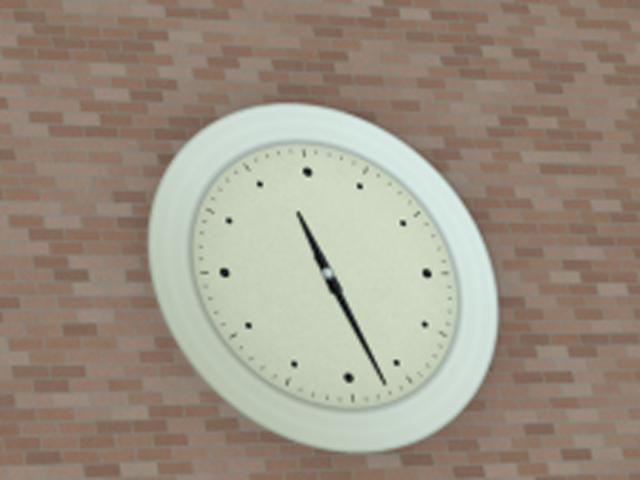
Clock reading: {"hour": 11, "minute": 27}
